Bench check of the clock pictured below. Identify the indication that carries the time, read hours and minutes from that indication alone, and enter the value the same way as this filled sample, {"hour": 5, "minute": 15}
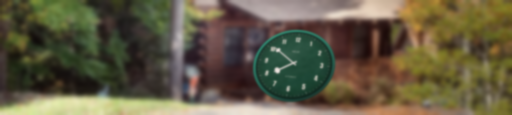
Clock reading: {"hour": 7, "minute": 51}
